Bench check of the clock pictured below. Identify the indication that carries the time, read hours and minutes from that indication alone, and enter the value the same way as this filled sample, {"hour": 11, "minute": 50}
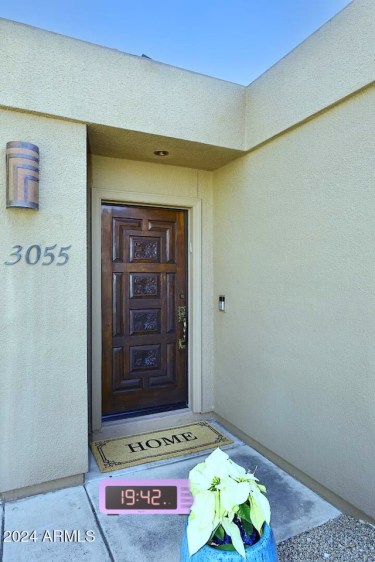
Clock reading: {"hour": 19, "minute": 42}
